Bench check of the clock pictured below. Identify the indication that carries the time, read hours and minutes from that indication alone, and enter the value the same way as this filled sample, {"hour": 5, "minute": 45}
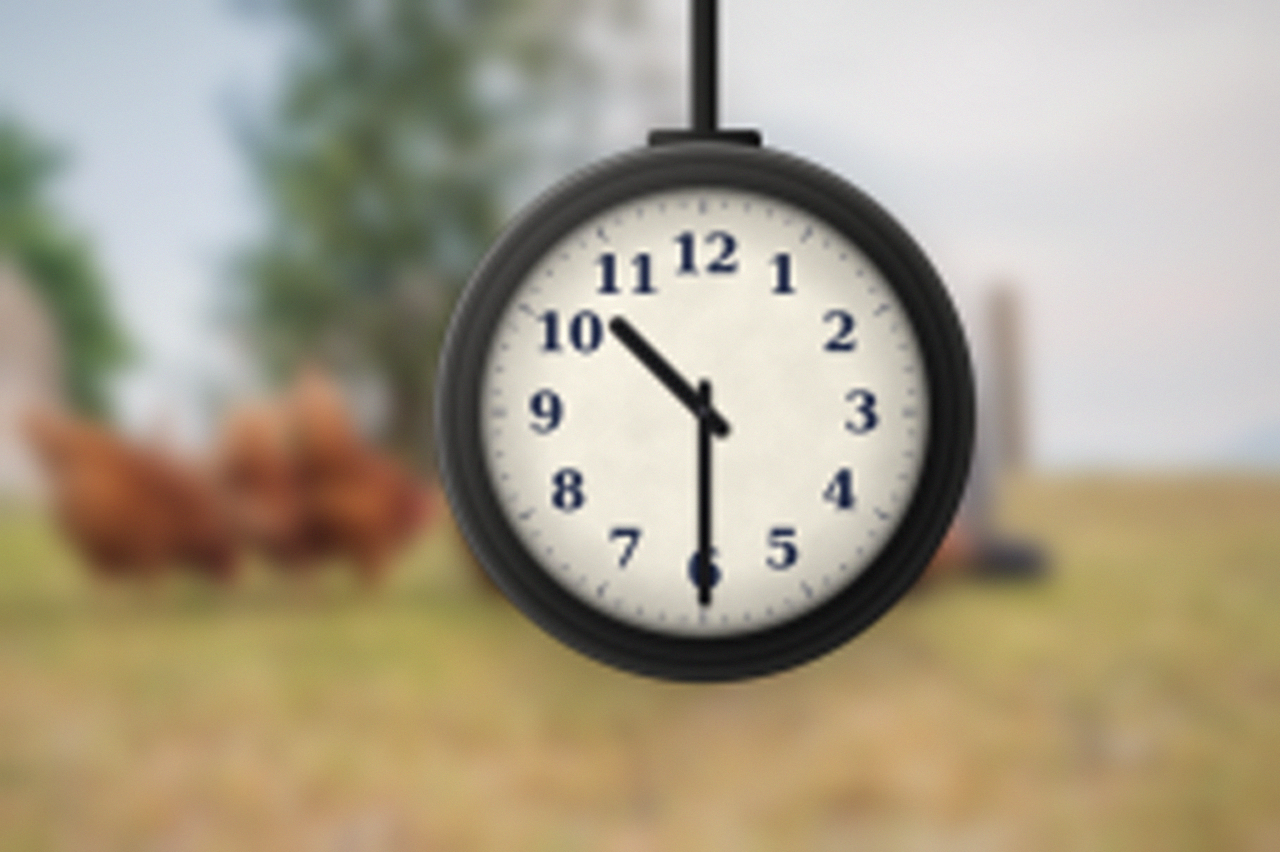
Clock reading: {"hour": 10, "minute": 30}
